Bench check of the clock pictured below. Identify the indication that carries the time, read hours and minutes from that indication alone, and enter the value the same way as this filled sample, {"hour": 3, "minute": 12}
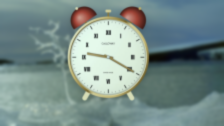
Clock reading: {"hour": 9, "minute": 20}
